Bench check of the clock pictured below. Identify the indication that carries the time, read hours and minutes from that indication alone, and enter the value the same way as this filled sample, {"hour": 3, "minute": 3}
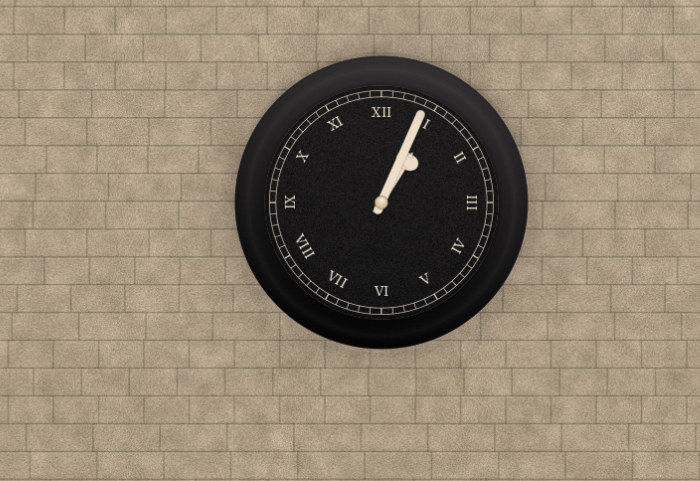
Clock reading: {"hour": 1, "minute": 4}
